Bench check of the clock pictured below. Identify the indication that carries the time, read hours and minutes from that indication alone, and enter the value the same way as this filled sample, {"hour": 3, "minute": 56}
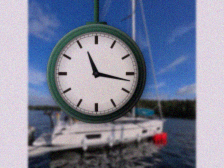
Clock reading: {"hour": 11, "minute": 17}
